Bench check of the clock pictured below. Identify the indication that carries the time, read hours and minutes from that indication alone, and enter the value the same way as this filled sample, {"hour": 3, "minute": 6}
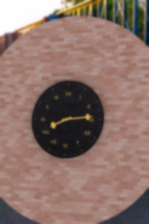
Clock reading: {"hour": 8, "minute": 14}
